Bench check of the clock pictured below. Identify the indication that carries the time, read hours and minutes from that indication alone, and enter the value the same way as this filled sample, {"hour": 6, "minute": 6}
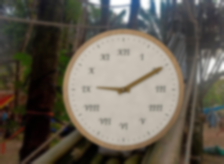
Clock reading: {"hour": 9, "minute": 10}
